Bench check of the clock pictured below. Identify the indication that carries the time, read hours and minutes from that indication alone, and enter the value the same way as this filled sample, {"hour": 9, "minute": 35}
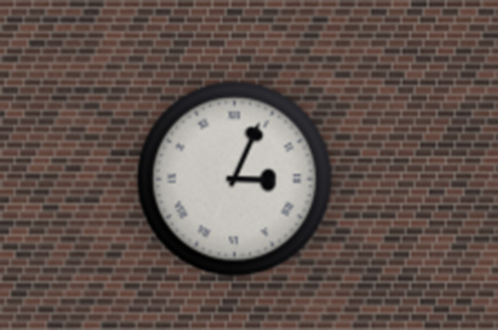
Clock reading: {"hour": 3, "minute": 4}
